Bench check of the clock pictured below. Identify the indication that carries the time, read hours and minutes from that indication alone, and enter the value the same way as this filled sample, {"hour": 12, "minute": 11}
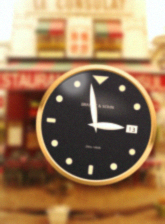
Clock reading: {"hour": 2, "minute": 58}
